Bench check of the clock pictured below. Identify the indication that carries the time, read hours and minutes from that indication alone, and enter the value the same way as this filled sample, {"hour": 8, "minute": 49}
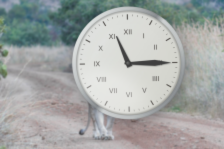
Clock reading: {"hour": 11, "minute": 15}
